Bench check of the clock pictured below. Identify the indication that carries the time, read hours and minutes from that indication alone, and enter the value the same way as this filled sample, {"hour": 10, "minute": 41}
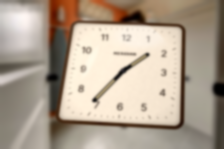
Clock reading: {"hour": 1, "minute": 36}
